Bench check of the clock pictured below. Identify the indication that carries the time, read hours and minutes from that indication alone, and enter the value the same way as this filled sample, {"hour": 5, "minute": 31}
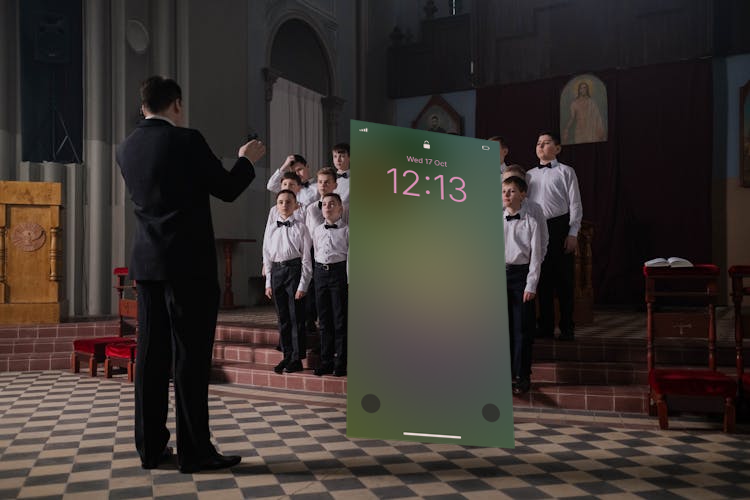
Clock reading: {"hour": 12, "minute": 13}
